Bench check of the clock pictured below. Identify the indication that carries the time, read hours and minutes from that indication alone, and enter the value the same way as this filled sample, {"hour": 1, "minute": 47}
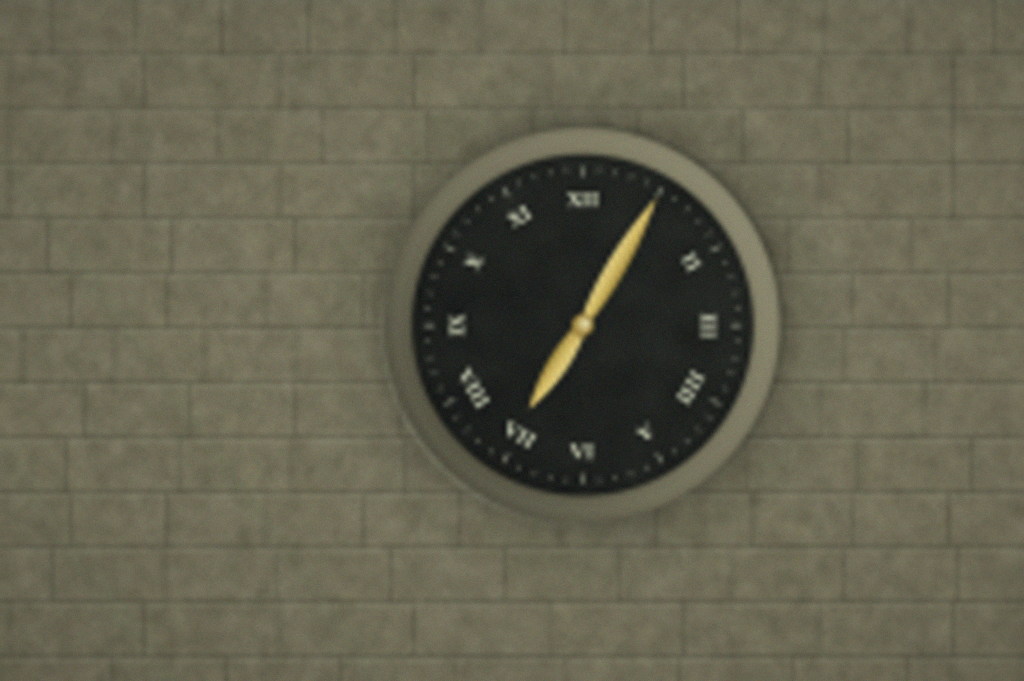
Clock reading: {"hour": 7, "minute": 5}
